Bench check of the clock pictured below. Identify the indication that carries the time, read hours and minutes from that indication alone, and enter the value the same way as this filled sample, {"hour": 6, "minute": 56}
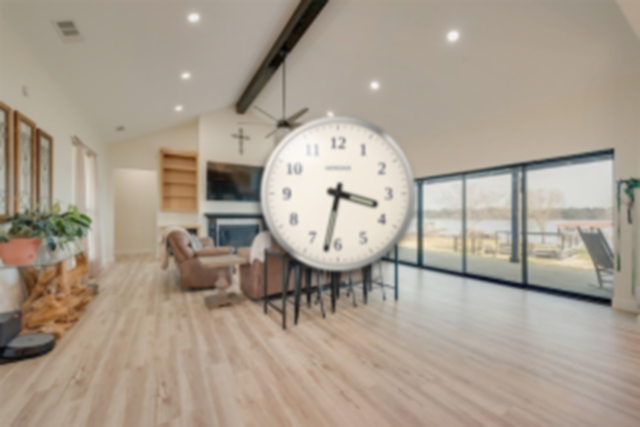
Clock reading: {"hour": 3, "minute": 32}
